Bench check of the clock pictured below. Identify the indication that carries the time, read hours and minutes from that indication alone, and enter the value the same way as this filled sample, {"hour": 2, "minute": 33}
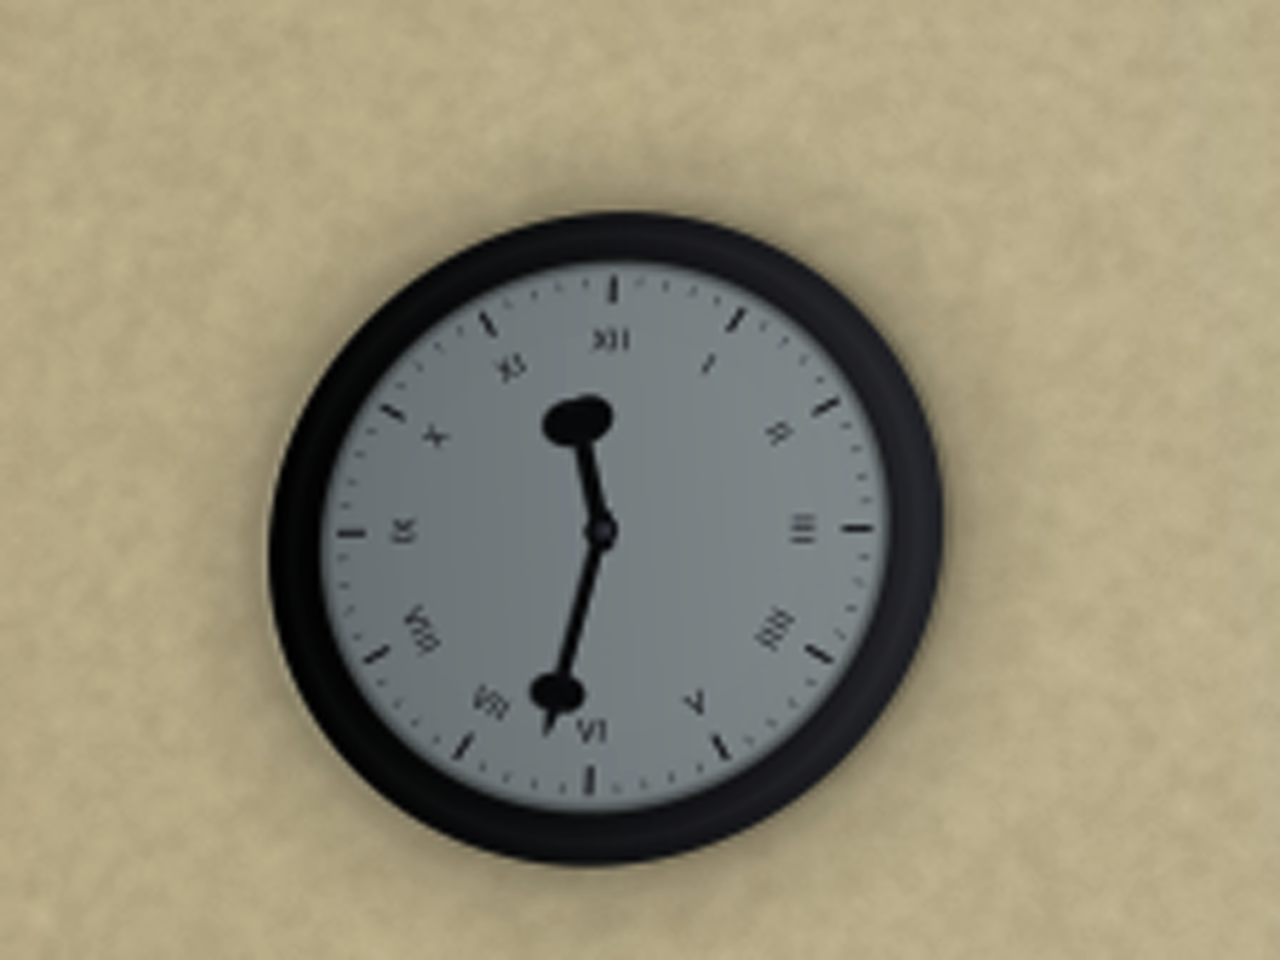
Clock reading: {"hour": 11, "minute": 32}
